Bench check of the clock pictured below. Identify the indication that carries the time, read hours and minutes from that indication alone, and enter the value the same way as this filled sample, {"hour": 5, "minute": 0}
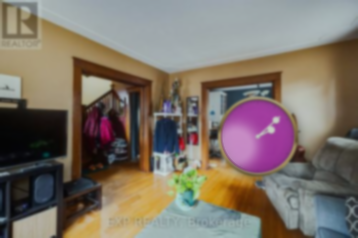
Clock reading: {"hour": 2, "minute": 8}
